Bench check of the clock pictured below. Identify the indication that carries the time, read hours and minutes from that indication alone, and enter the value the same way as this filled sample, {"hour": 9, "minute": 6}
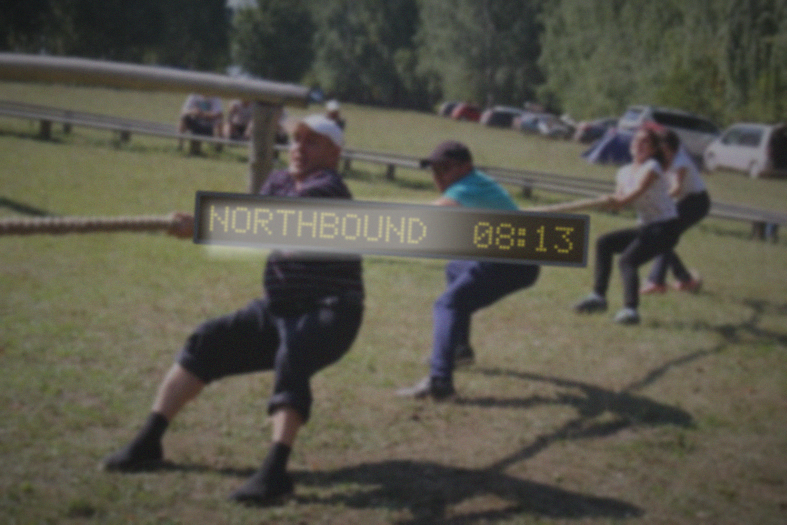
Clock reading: {"hour": 8, "minute": 13}
